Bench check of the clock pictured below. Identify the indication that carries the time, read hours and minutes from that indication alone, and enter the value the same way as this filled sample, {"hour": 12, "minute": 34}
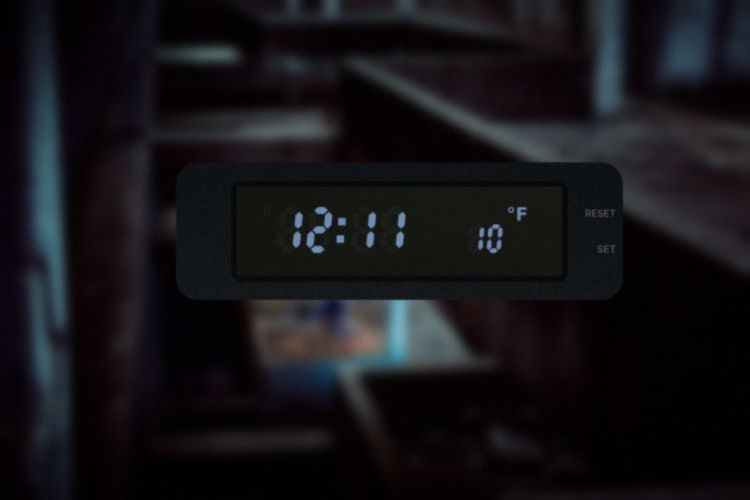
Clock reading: {"hour": 12, "minute": 11}
